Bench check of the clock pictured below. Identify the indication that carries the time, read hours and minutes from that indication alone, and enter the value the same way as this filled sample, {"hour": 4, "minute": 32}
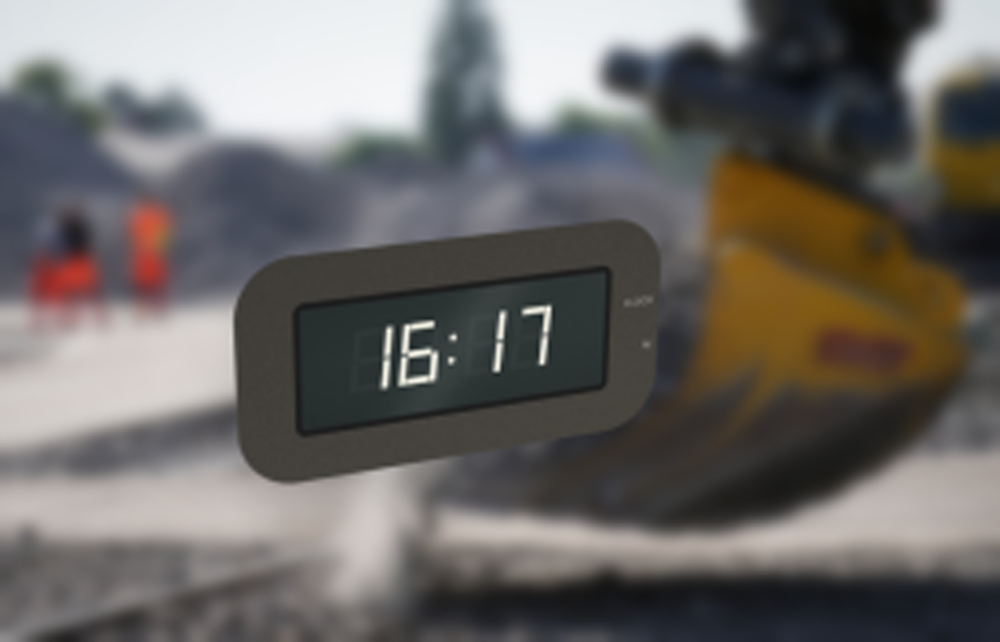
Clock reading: {"hour": 16, "minute": 17}
